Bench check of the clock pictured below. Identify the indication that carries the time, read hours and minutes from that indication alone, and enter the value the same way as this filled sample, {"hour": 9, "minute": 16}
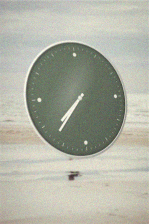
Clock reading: {"hour": 7, "minute": 37}
